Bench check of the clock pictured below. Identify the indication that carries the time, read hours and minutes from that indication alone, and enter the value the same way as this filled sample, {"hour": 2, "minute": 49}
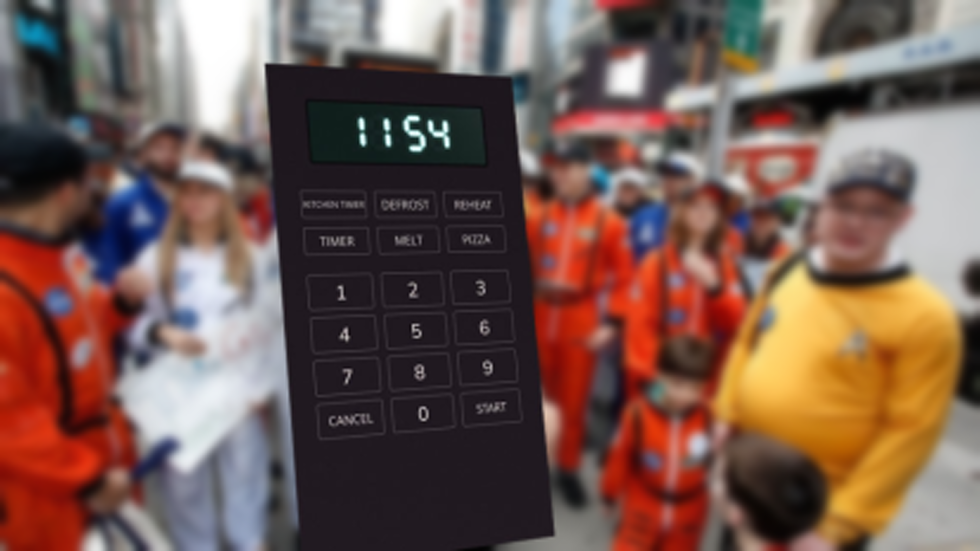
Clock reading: {"hour": 11, "minute": 54}
